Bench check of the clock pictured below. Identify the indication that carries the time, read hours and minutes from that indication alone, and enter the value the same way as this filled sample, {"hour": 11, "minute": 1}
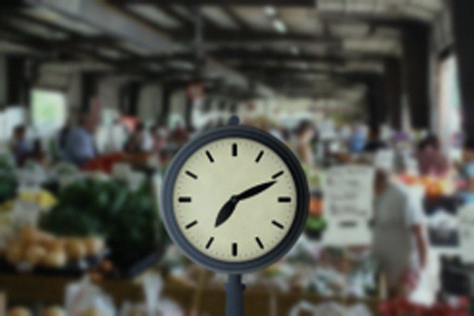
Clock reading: {"hour": 7, "minute": 11}
